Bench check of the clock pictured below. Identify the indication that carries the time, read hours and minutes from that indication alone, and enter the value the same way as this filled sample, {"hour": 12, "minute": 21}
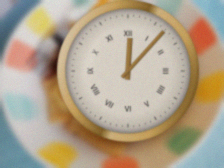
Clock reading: {"hour": 12, "minute": 7}
